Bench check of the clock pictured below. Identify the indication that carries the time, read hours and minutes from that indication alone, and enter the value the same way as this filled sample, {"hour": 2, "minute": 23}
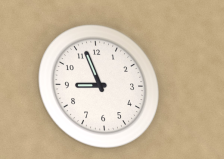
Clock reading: {"hour": 8, "minute": 57}
